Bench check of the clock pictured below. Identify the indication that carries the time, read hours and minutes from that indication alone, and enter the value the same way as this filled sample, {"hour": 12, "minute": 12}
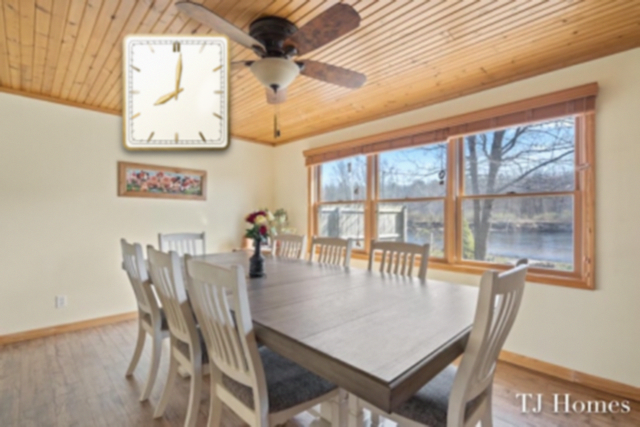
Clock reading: {"hour": 8, "minute": 1}
